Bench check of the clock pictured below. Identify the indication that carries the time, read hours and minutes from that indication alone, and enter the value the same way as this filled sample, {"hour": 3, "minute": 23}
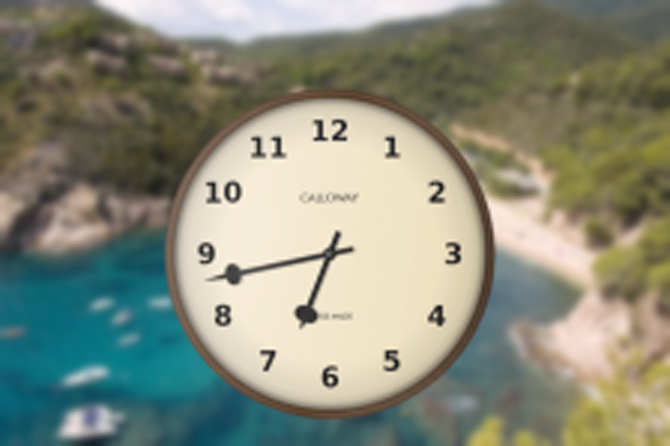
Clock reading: {"hour": 6, "minute": 43}
